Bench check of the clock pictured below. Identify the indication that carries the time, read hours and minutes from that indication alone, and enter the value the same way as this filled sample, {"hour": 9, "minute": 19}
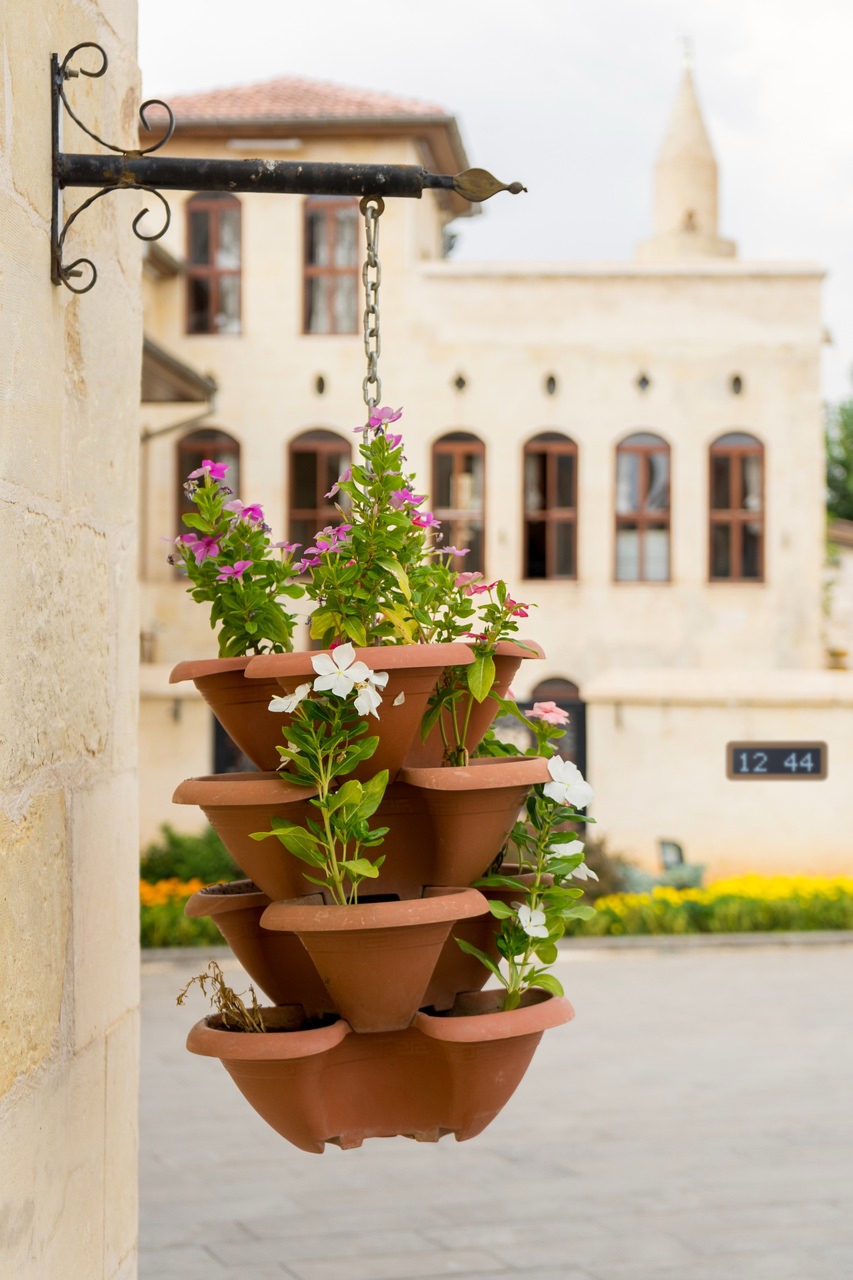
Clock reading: {"hour": 12, "minute": 44}
